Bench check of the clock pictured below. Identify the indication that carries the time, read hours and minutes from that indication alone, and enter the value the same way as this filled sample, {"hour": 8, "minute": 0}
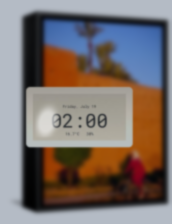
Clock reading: {"hour": 2, "minute": 0}
